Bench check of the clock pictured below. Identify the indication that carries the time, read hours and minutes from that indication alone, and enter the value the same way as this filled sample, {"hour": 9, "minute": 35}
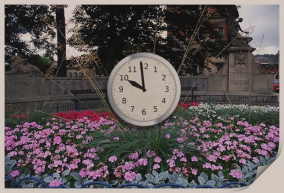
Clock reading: {"hour": 9, "minute": 59}
